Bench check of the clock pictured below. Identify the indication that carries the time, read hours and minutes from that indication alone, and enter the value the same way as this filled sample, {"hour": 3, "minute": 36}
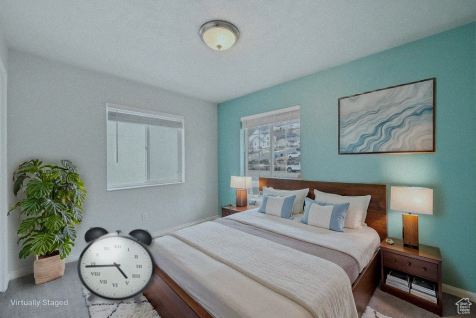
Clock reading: {"hour": 4, "minute": 44}
